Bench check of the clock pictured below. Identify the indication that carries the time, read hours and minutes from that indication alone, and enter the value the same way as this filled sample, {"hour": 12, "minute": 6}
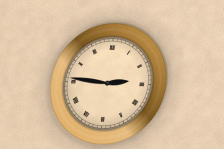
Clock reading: {"hour": 2, "minute": 46}
